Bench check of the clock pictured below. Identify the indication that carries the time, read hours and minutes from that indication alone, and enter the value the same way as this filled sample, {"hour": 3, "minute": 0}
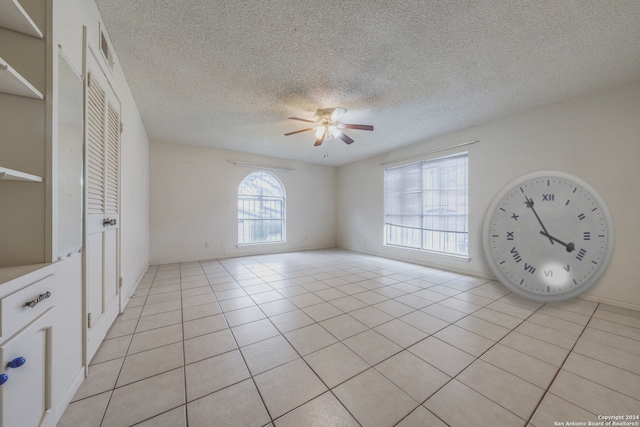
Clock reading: {"hour": 3, "minute": 55}
